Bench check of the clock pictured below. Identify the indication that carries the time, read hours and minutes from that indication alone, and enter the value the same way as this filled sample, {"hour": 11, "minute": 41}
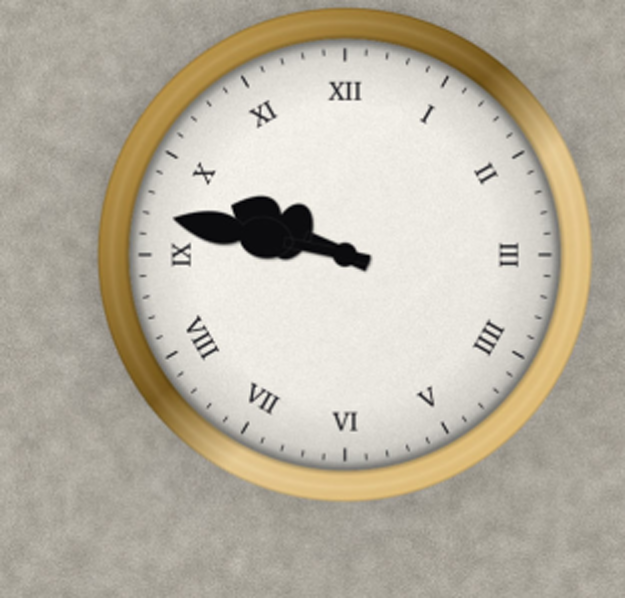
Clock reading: {"hour": 9, "minute": 47}
